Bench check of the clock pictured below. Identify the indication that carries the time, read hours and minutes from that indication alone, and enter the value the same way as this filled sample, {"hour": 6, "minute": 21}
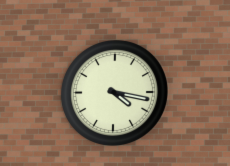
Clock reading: {"hour": 4, "minute": 17}
